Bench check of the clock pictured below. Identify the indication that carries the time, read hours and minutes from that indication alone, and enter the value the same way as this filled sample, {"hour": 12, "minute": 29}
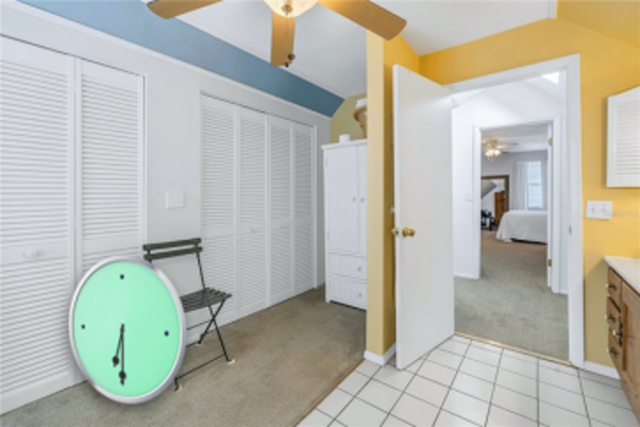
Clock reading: {"hour": 6, "minute": 30}
